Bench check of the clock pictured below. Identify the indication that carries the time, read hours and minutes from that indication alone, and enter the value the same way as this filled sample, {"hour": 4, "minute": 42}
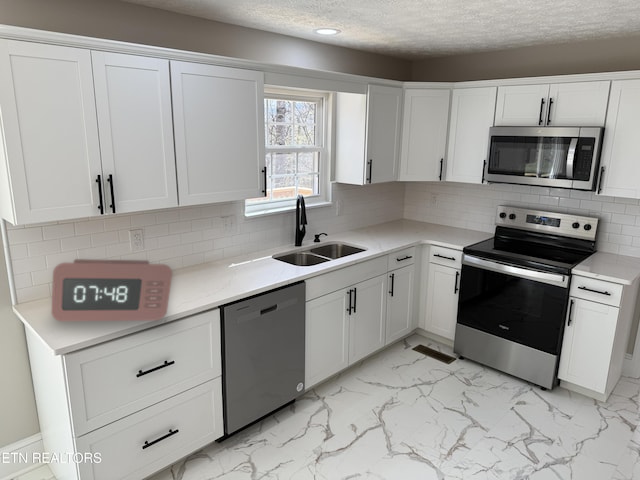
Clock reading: {"hour": 7, "minute": 48}
